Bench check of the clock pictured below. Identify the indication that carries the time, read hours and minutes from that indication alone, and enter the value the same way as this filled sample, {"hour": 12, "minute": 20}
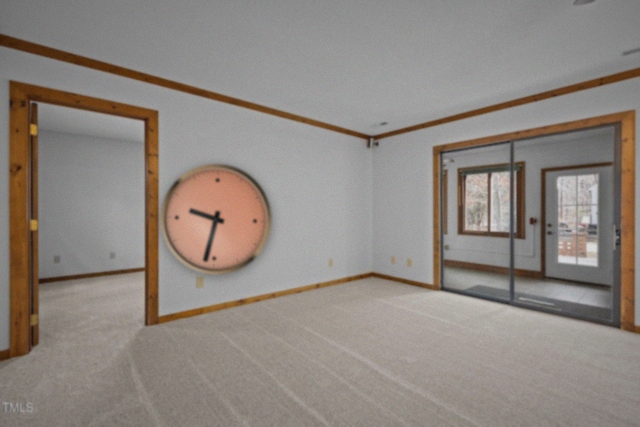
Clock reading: {"hour": 9, "minute": 32}
